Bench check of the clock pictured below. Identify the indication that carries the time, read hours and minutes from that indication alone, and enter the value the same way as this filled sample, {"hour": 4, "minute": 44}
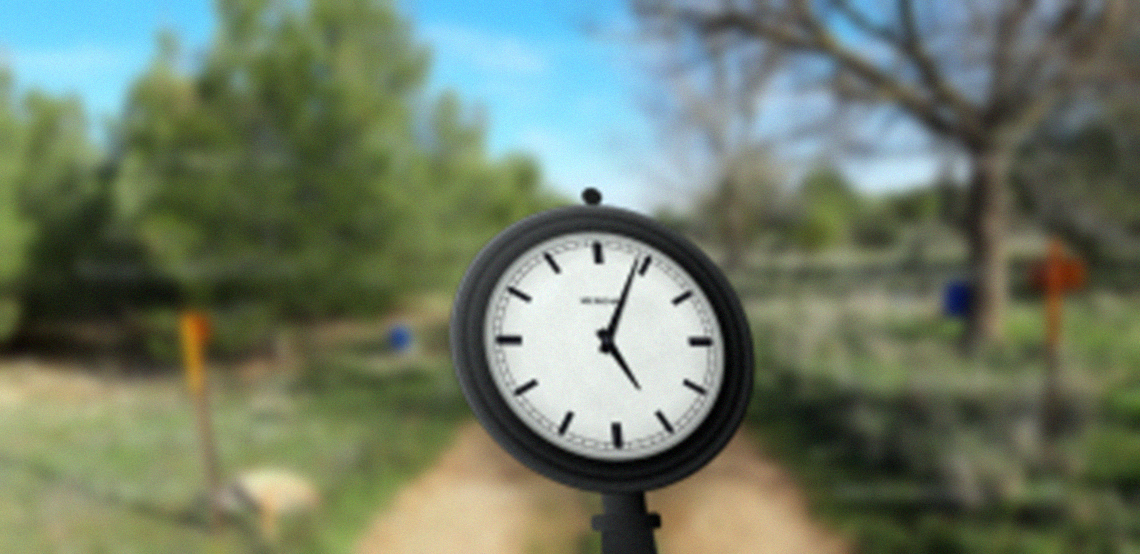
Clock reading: {"hour": 5, "minute": 4}
